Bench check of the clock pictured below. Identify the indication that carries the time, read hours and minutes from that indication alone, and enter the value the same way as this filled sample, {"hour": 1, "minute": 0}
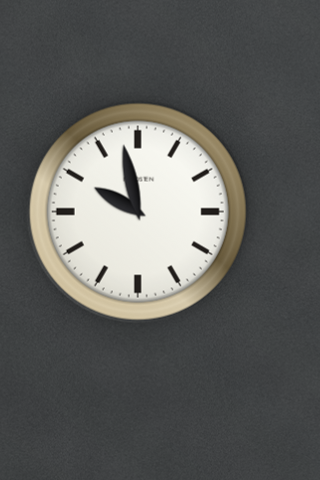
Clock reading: {"hour": 9, "minute": 58}
